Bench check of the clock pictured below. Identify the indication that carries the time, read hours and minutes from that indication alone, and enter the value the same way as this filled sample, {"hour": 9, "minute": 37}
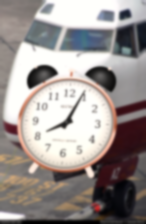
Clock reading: {"hour": 8, "minute": 4}
